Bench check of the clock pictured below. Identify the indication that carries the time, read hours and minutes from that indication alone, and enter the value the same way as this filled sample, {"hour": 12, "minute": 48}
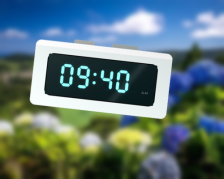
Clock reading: {"hour": 9, "minute": 40}
